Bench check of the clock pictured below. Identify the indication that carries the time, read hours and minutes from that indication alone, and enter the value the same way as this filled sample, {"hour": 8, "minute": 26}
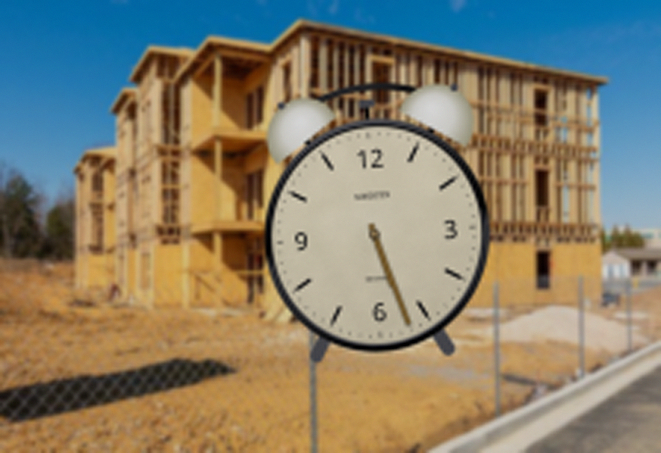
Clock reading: {"hour": 5, "minute": 27}
